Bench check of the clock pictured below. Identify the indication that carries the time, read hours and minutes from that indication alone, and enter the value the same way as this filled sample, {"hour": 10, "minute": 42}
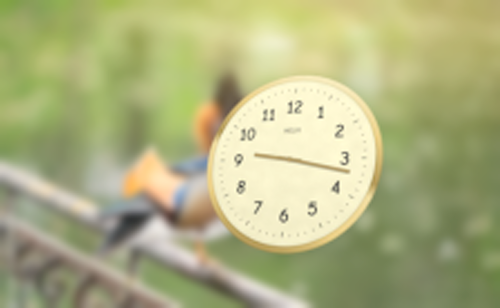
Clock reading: {"hour": 9, "minute": 17}
